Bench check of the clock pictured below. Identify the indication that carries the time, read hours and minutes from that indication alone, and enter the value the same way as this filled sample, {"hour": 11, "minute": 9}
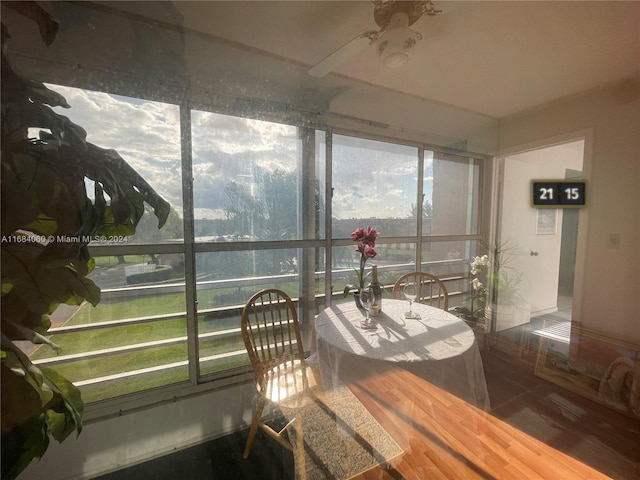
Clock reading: {"hour": 21, "minute": 15}
